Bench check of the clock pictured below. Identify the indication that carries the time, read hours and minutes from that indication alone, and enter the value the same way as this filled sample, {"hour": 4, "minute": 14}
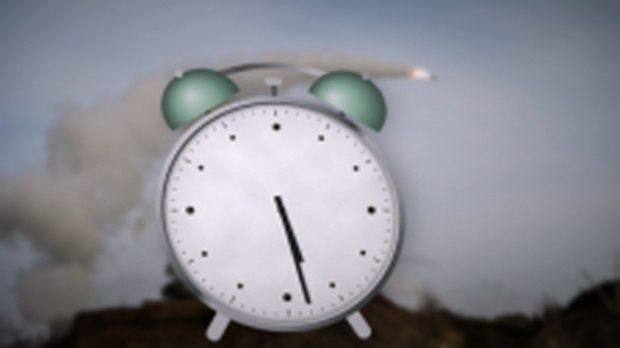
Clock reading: {"hour": 5, "minute": 28}
